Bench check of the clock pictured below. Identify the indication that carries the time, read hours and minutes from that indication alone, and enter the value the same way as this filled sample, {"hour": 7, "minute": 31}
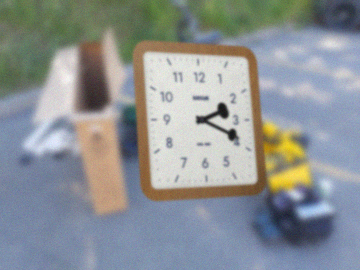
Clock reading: {"hour": 2, "minute": 19}
